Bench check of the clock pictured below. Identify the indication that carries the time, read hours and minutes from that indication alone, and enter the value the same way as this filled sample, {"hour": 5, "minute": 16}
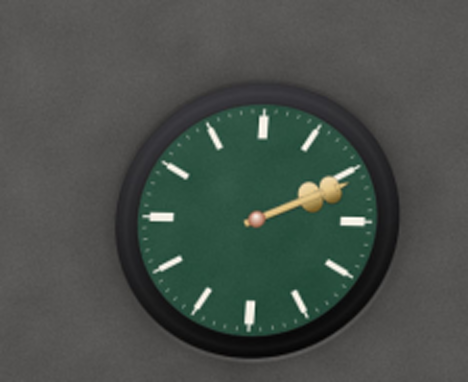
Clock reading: {"hour": 2, "minute": 11}
